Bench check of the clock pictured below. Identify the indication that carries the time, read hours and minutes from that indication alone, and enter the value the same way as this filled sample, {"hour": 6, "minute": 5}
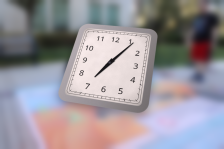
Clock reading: {"hour": 7, "minute": 6}
